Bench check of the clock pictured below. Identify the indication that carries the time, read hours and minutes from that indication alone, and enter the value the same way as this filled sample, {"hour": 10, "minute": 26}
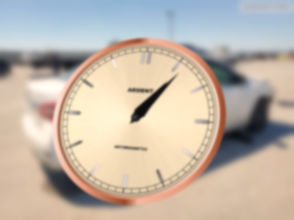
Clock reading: {"hour": 1, "minute": 6}
